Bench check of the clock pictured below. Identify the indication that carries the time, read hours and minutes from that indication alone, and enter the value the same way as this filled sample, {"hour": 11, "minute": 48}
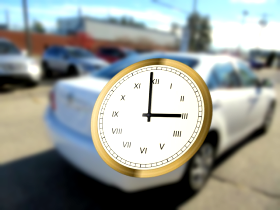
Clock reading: {"hour": 2, "minute": 59}
